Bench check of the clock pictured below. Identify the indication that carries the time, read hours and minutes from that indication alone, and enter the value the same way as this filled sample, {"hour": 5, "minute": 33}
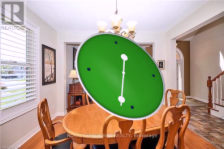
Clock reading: {"hour": 12, "minute": 33}
